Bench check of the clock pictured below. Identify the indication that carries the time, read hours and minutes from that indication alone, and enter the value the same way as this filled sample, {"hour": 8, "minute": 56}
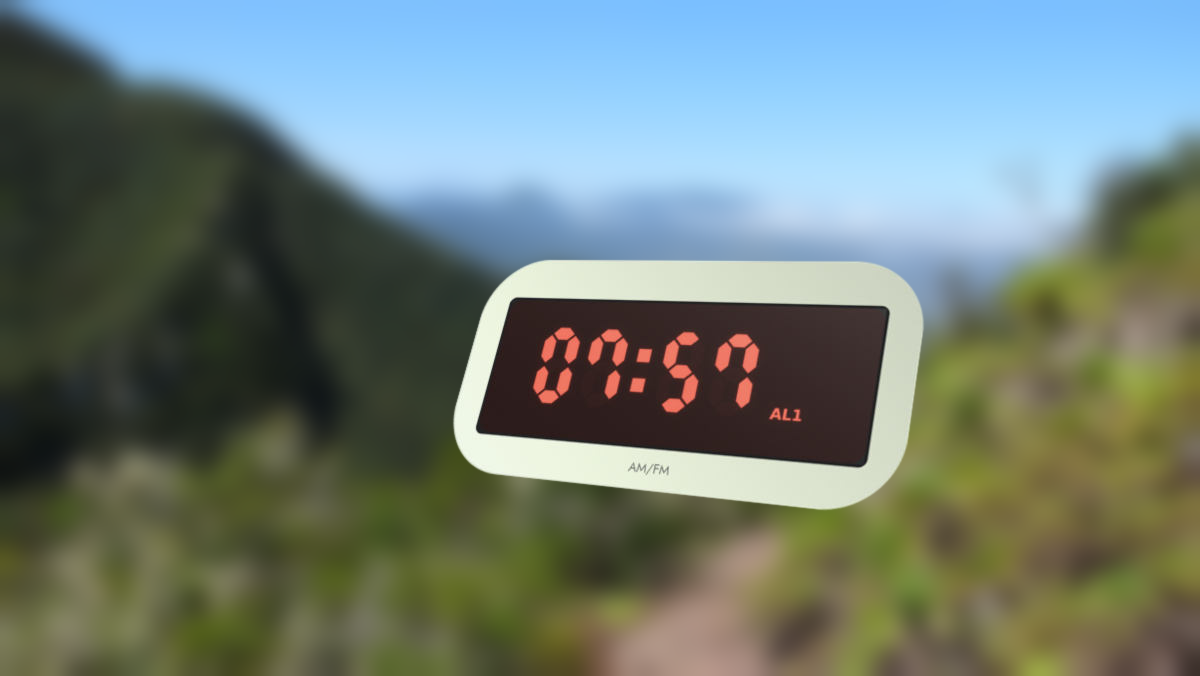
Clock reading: {"hour": 7, "minute": 57}
